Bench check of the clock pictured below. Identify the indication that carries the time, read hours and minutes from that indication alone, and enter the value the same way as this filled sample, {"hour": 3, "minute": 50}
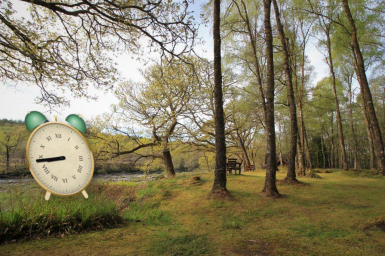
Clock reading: {"hour": 8, "minute": 44}
